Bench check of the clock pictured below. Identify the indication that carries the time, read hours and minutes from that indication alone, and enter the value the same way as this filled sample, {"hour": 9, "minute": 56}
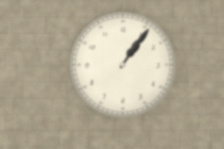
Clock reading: {"hour": 1, "minute": 6}
